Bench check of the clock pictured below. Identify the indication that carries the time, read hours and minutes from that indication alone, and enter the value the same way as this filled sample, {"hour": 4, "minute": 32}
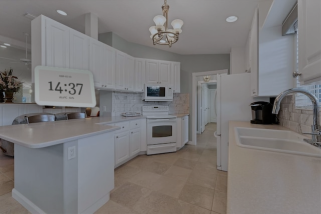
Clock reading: {"hour": 14, "minute": 37}
